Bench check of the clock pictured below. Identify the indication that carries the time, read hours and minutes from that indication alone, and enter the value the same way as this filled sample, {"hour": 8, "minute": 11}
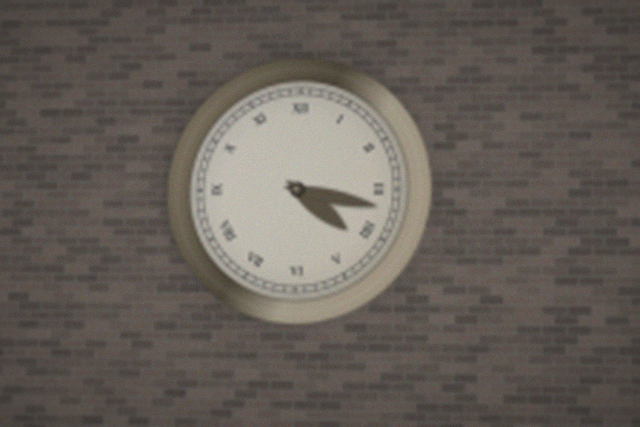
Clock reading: {"hour": 4, "minute": 17}
